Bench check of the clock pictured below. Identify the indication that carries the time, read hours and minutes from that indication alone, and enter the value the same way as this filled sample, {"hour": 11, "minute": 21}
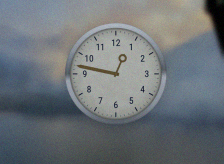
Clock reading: {"hour": 12, "minute": 47}
